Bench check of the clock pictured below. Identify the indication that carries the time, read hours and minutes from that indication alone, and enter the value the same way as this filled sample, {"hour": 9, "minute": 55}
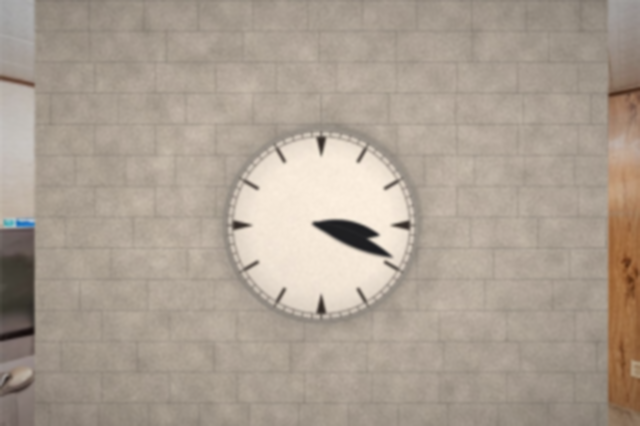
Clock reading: {"hour": 3, "minute": 19}
